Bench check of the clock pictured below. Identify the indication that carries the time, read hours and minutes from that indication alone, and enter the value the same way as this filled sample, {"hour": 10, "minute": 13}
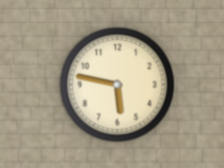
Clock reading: {"hour": 5, "minute": 47}
